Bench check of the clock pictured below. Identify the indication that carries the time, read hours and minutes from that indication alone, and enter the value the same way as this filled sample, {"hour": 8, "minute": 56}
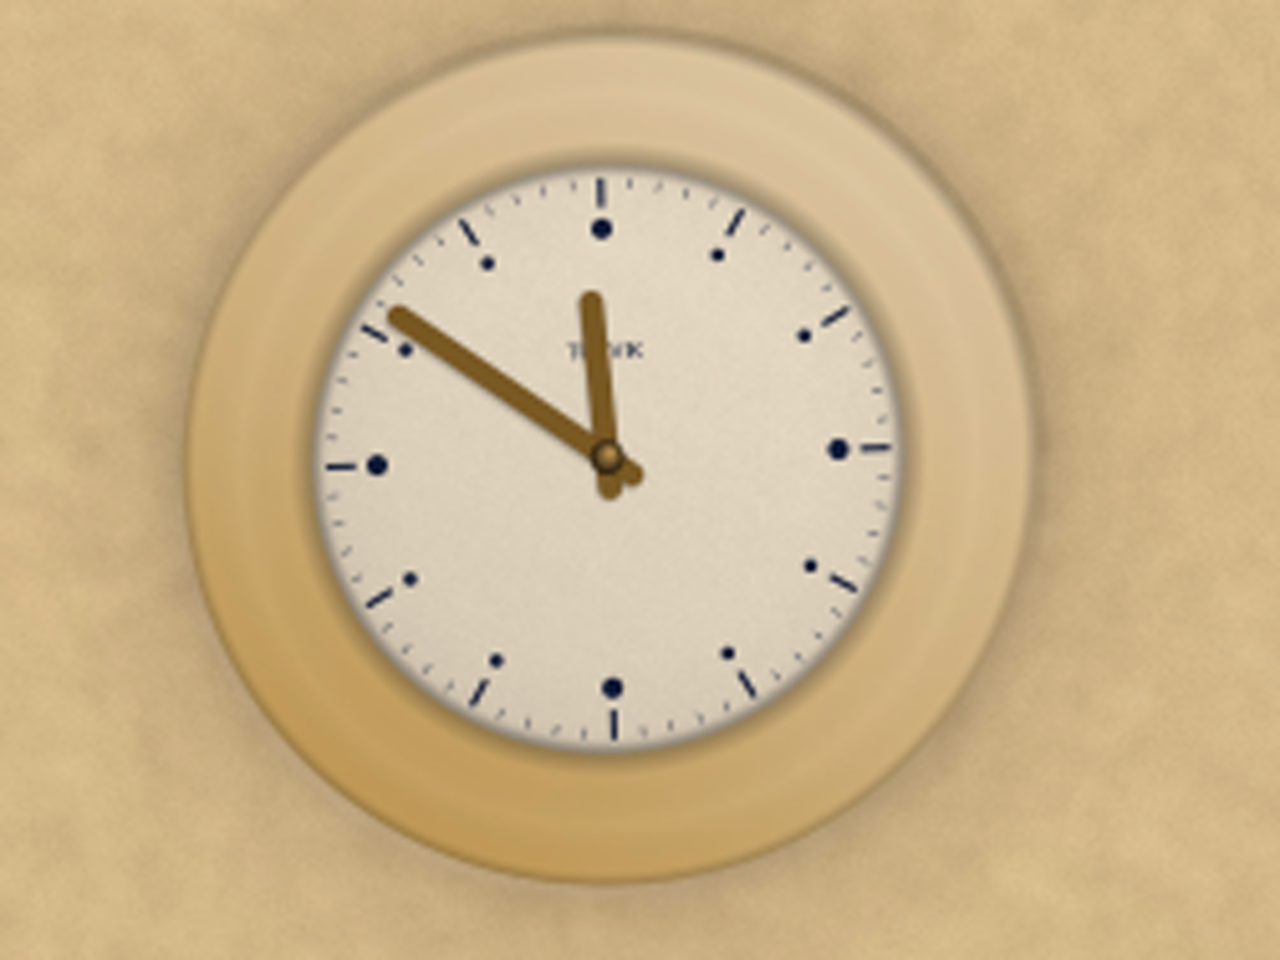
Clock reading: {"hour": 11, "minute": 51}
